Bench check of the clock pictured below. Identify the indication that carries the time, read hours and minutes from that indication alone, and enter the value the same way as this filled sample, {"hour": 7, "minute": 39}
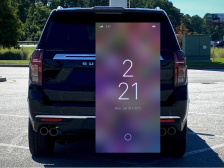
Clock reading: {"hour": 2, "minute": 21}
